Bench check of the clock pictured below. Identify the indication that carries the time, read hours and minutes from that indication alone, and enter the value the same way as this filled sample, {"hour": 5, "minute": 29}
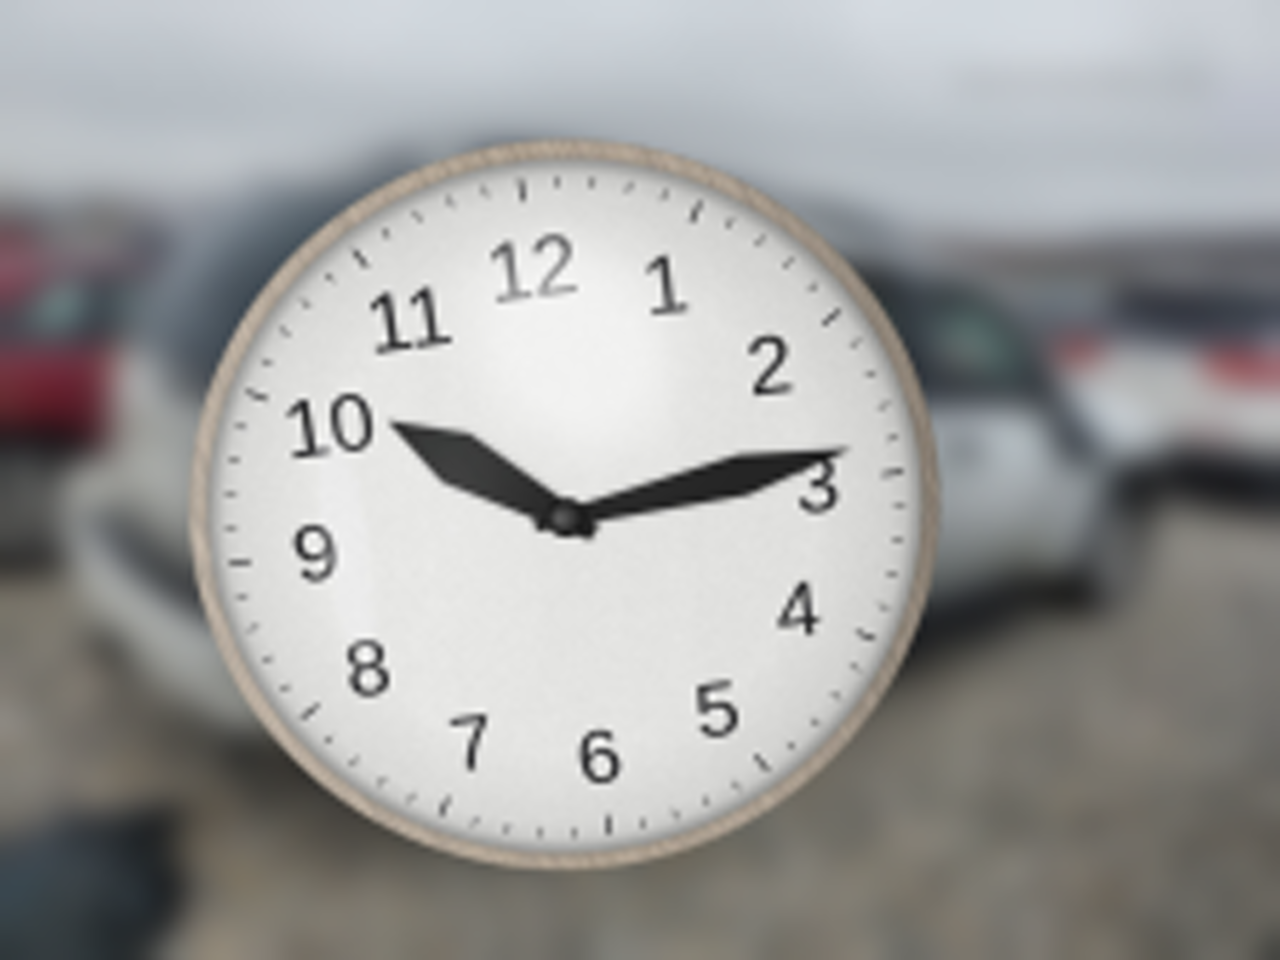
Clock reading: {"hour": 10, "minute": 14}
